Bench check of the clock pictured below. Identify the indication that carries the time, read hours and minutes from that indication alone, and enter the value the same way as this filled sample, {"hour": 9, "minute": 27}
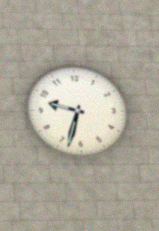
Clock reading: {"hour": 9, "minute": 33}
